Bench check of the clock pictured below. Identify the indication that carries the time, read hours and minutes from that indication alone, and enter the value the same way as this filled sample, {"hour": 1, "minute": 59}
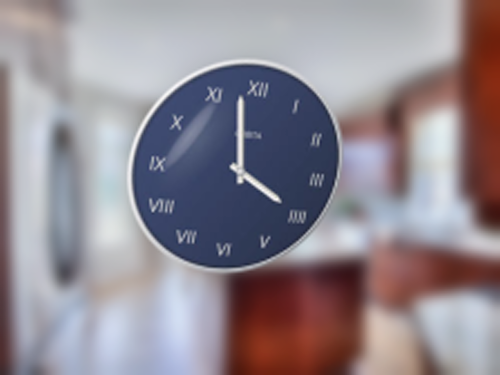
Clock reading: {"hour": 3, "minute": 58}
